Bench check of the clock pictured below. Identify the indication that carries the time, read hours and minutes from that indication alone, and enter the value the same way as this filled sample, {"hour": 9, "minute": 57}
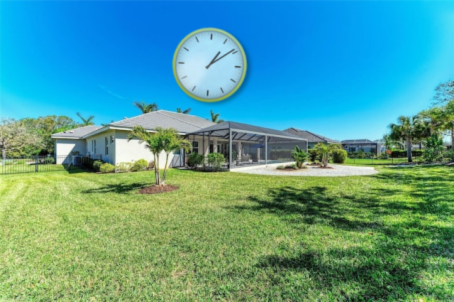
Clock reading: {"hour": 1, "minute": 9}
